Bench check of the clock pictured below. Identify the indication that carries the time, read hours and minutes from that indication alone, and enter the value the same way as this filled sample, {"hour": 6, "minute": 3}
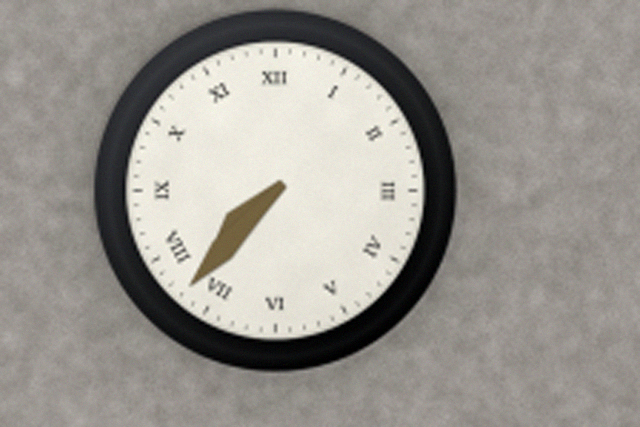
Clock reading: {"hour": 7, "minute": 37}
